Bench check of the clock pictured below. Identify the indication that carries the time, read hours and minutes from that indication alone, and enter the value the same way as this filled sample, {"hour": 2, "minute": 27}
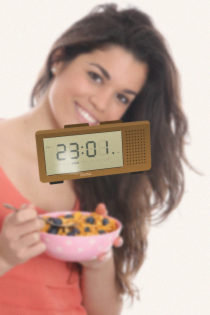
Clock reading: {"hour": 23, "minute": 1}
